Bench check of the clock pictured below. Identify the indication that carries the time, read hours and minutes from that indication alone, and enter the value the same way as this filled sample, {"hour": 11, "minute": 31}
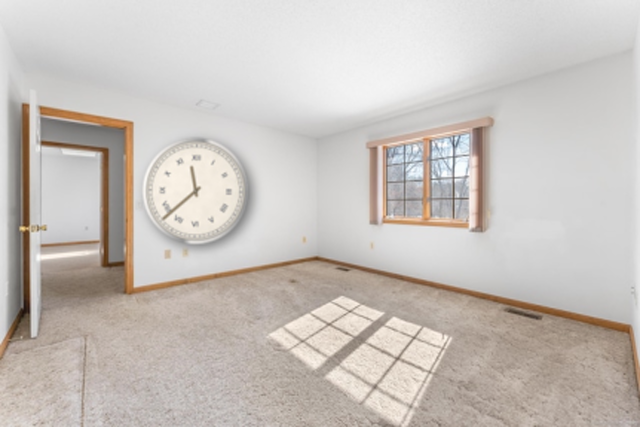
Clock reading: {"hour": 11, "minute": 38}
